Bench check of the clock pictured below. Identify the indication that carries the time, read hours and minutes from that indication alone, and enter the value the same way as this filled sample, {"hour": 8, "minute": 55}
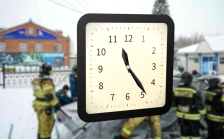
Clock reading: {"hour": 11, "minute": 24}
